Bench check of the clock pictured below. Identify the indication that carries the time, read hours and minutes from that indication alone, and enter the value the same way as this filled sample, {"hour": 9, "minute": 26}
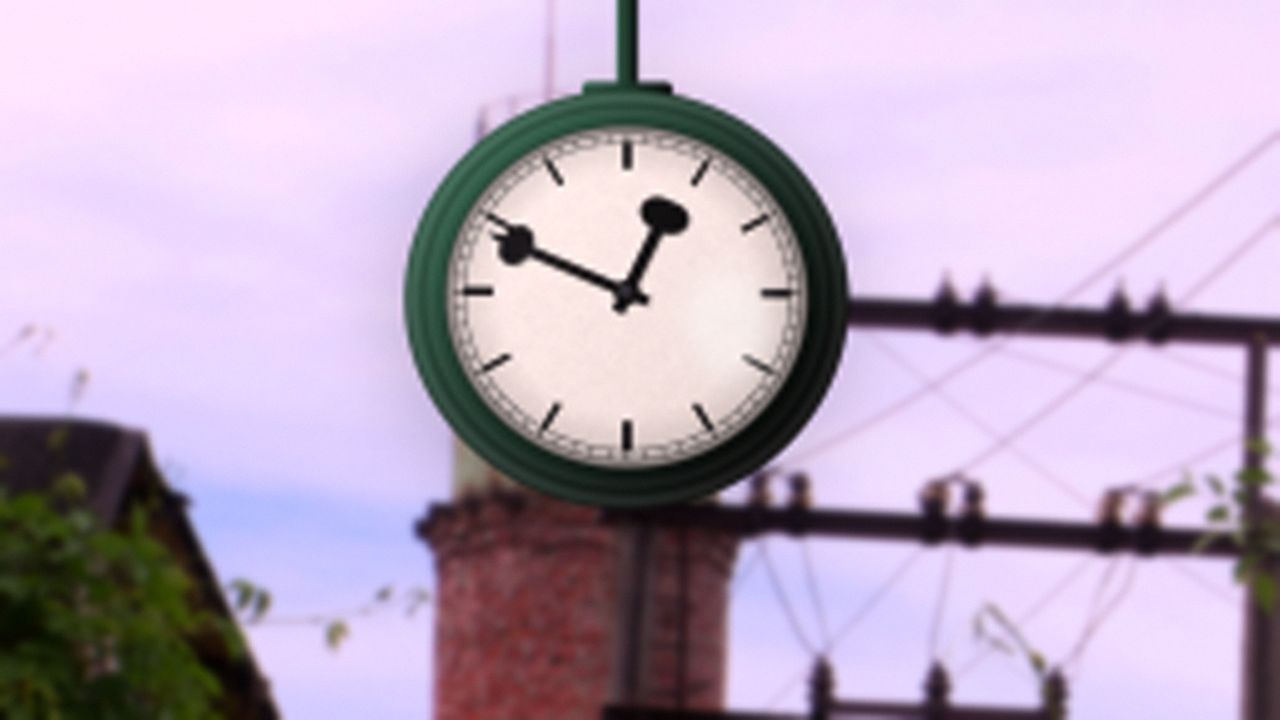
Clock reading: {"hour": 12, "minute": 49}
